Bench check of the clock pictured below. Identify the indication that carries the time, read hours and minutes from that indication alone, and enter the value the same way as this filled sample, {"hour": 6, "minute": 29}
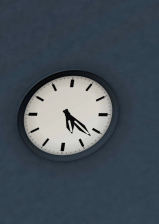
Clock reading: {"hour": 5, "minute": 22}
